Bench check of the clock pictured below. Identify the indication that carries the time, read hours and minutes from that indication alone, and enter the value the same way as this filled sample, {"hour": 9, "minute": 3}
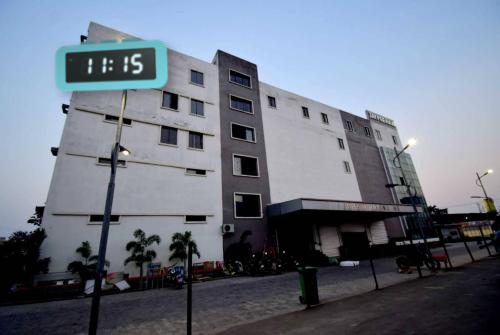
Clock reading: {"hour": 11, "minute": 15}
